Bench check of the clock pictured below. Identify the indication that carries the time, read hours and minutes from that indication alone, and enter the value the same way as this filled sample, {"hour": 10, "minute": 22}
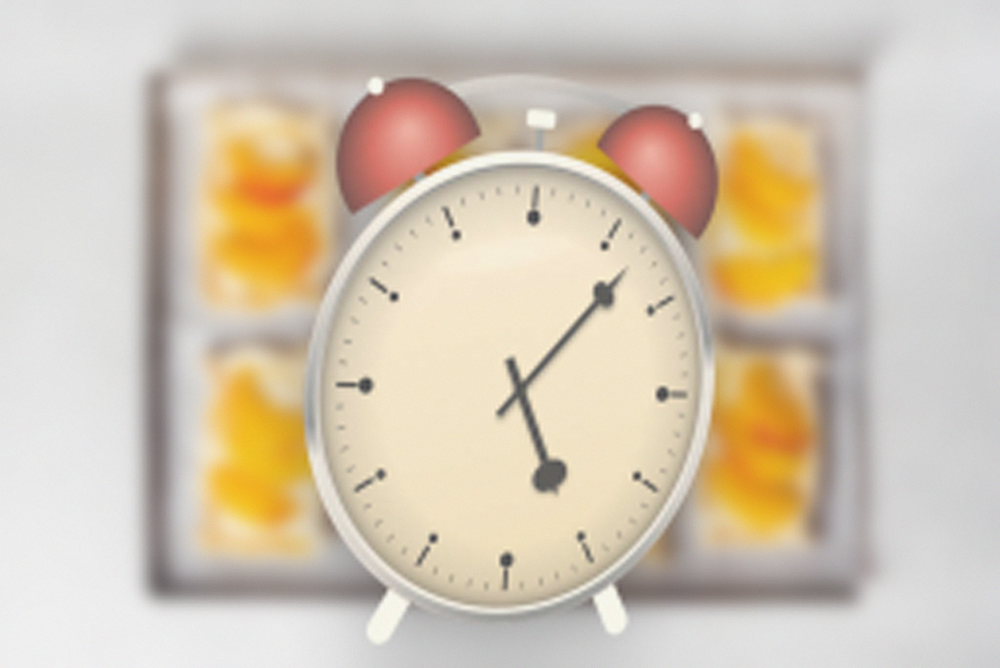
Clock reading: {"hour": 5, "minute": 7}
